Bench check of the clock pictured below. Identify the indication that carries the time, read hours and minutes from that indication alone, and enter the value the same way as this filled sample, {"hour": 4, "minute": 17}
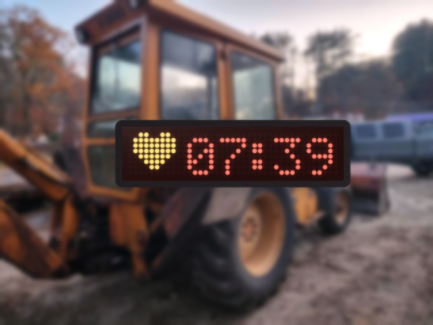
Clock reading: {"hour": 7, "minute": 39}
